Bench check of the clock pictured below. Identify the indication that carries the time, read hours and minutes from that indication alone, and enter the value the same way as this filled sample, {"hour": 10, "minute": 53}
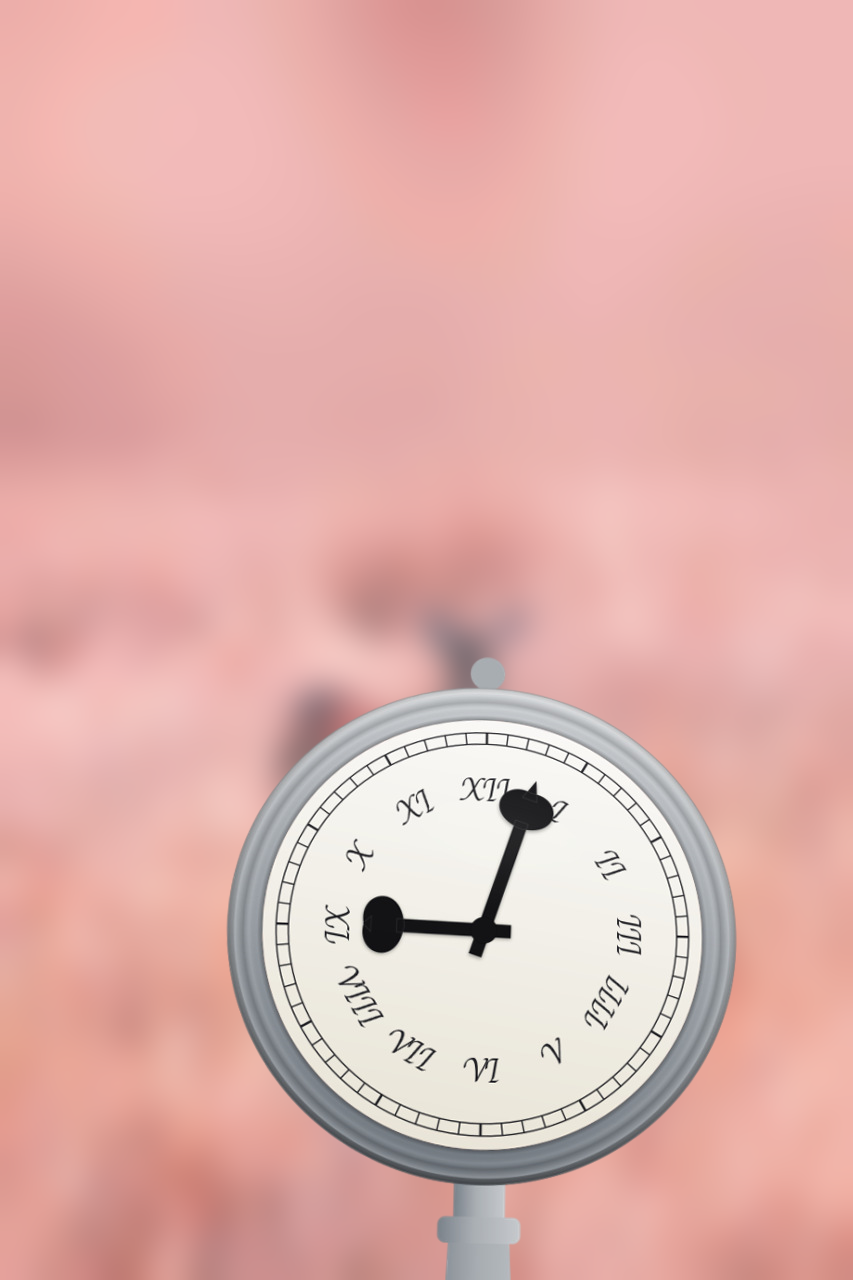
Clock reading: {"hour": 9, "minute": 3}
